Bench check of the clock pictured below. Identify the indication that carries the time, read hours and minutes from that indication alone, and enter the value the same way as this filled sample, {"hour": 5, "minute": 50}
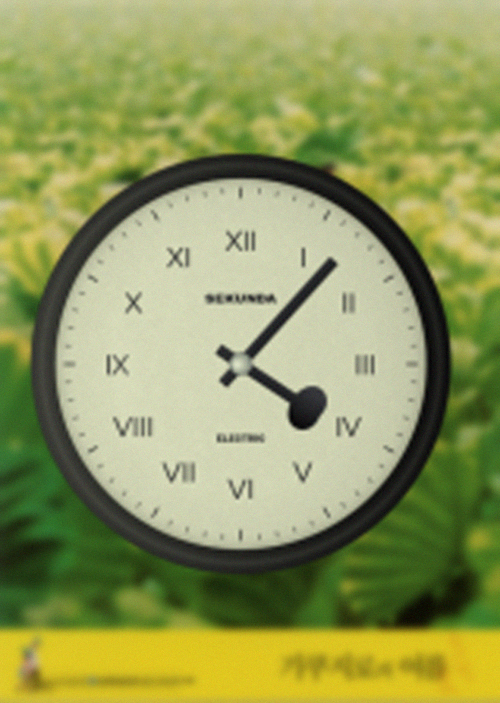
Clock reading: {"hour": 4, "minute": 7}
